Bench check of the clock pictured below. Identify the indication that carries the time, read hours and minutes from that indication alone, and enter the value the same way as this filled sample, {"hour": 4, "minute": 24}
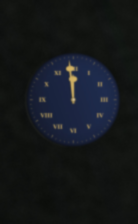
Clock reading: {"hour": 11, "minute": 59}
